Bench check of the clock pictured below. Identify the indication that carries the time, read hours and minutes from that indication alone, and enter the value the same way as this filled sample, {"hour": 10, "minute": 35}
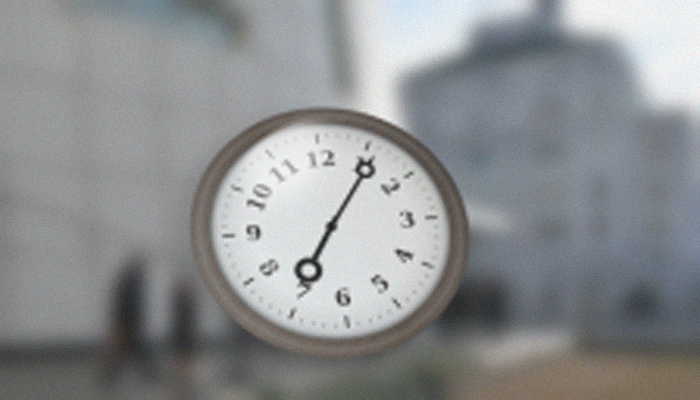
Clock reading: {"hour": 7, "minute": 6}
